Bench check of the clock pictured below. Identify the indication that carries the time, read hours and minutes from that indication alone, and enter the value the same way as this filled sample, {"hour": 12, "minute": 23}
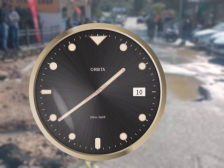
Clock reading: {"hour": 1, "minute": 39}
